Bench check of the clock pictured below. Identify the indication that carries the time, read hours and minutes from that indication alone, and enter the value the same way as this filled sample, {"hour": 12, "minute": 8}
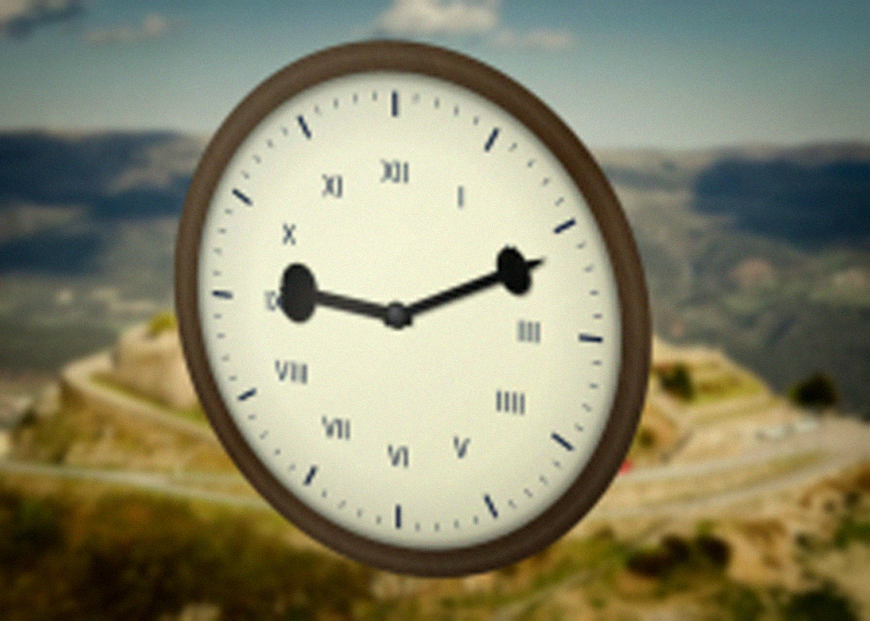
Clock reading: {"hour": 9, "minute": 11}
